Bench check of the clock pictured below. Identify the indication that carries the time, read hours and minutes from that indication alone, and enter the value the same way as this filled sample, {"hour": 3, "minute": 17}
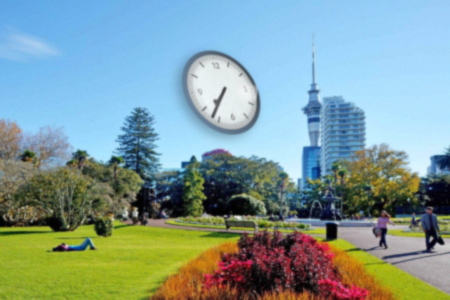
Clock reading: {"hour": 7, "minute": 37}
